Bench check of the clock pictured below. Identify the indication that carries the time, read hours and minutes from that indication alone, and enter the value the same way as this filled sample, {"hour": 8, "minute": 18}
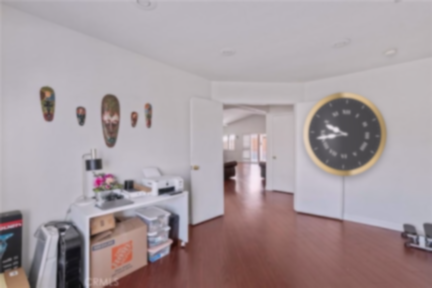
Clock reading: {"hour": 9, "minute": 43}
